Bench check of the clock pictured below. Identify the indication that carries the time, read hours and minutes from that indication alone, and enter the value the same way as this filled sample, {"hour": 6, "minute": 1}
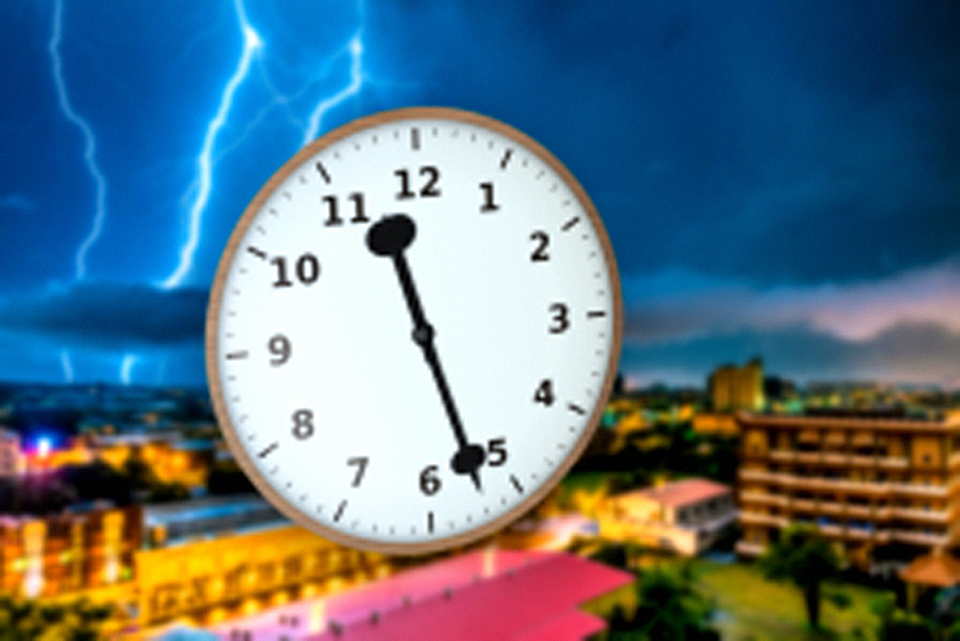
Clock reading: {"hour": 11, "minute": 27}
